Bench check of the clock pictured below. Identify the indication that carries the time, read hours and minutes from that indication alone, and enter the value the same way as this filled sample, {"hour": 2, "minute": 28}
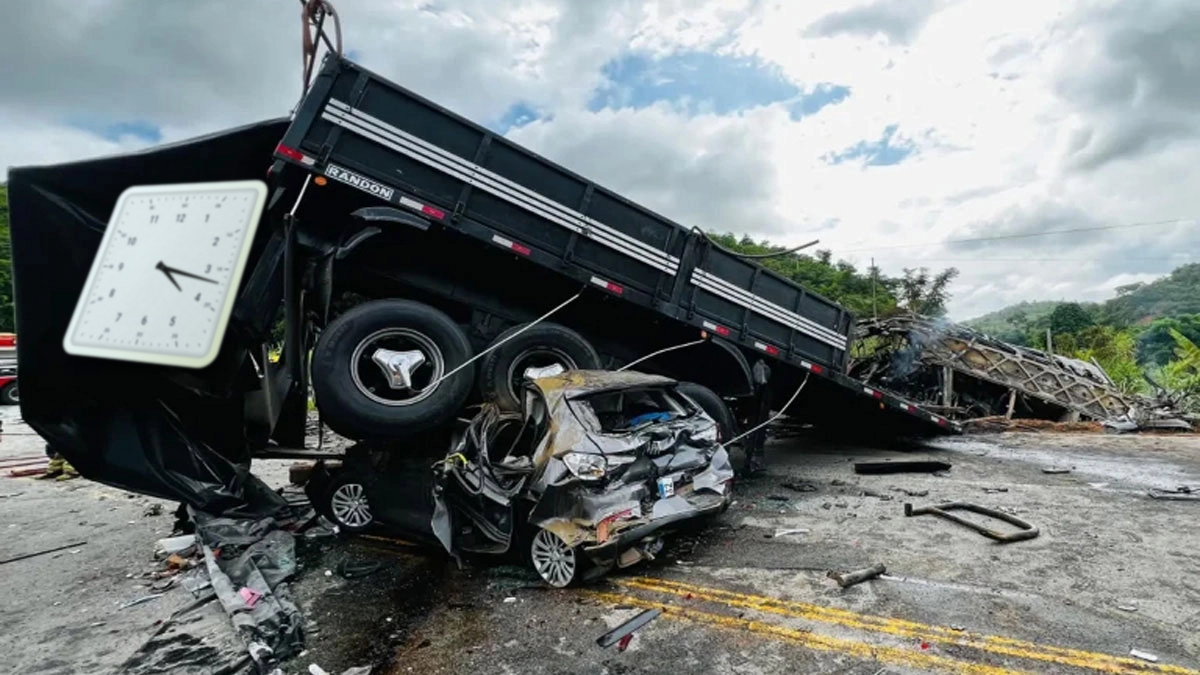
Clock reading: {"hour": 4, "minute": 17}
